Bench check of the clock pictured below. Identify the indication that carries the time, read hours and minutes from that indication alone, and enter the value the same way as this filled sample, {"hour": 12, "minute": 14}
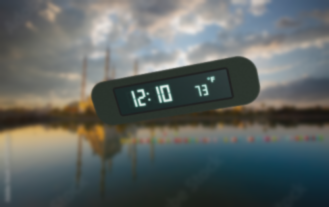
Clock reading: {"hour": 12, "minute": 10}
